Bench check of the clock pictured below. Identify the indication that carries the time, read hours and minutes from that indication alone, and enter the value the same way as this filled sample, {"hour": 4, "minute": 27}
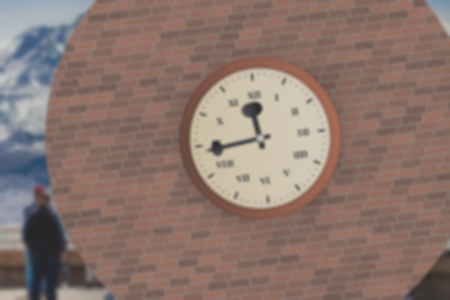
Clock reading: {"hour": 11, "minute": 44}
